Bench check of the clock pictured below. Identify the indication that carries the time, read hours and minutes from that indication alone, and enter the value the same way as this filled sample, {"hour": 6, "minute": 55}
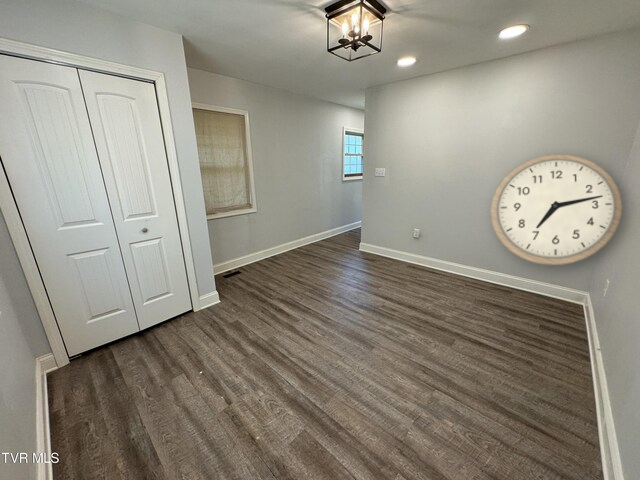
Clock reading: {"hour": 7, "minute": 13}
